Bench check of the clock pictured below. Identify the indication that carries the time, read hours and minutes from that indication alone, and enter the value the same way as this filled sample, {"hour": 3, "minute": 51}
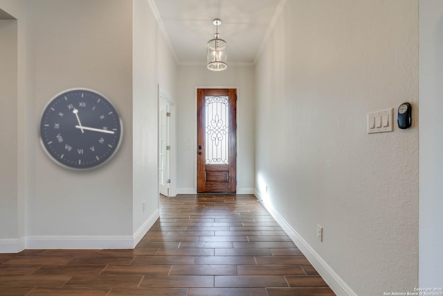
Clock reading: {"hour": 11, "minute": 16}
